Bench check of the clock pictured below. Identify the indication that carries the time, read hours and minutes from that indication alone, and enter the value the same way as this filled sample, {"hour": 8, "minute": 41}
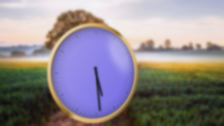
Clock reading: {"hour": 5, "minute": 29}
